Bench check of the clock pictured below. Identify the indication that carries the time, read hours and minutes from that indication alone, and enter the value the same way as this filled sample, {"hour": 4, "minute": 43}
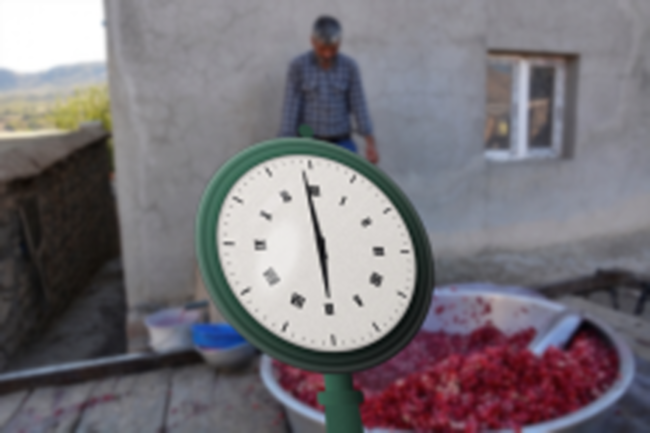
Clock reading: {"hour": 5, "minute": 59}
